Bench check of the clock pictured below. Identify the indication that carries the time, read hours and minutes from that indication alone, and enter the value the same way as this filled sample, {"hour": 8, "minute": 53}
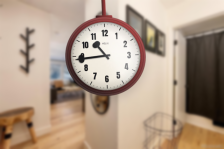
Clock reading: {"hour": 10, "minute": 44}
